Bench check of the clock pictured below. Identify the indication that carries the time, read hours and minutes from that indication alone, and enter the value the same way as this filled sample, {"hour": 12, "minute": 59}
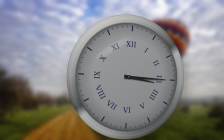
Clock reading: {"hour": 3, "minute": 15}
